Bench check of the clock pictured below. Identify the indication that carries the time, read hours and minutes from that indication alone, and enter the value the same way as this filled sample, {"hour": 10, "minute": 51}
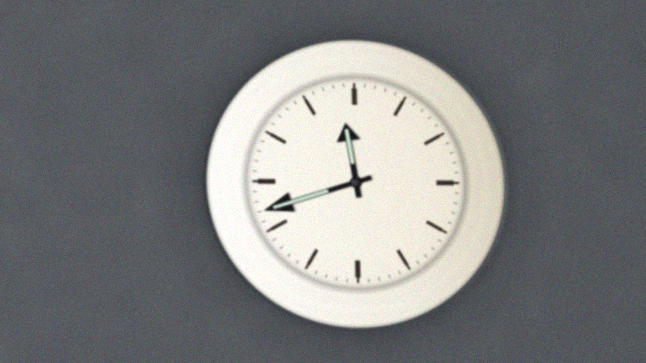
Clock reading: {"hour": 11, "minute": 42}
